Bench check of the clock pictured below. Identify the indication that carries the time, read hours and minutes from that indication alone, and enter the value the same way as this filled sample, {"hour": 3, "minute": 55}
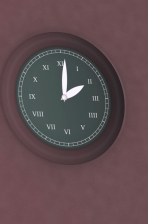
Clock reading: {"hour": 2, "minute": 1}
